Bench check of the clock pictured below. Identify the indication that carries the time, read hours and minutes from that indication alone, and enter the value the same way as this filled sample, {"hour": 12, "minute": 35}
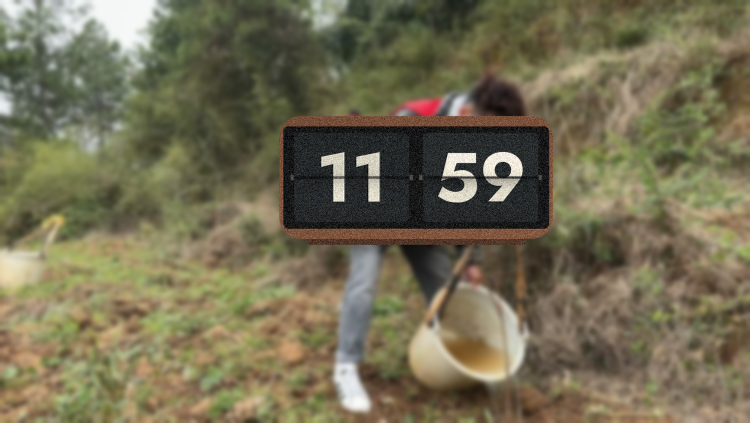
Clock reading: {"hour": 11, "minute": 59}
